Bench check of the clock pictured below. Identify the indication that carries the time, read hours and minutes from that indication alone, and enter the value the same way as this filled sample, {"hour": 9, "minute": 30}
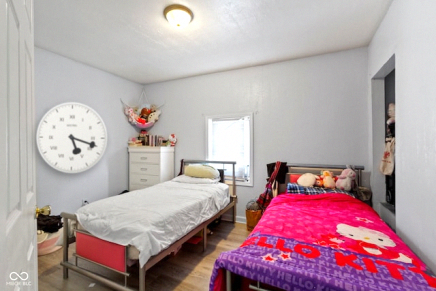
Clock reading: {"hour": 5, "minute": 18}
